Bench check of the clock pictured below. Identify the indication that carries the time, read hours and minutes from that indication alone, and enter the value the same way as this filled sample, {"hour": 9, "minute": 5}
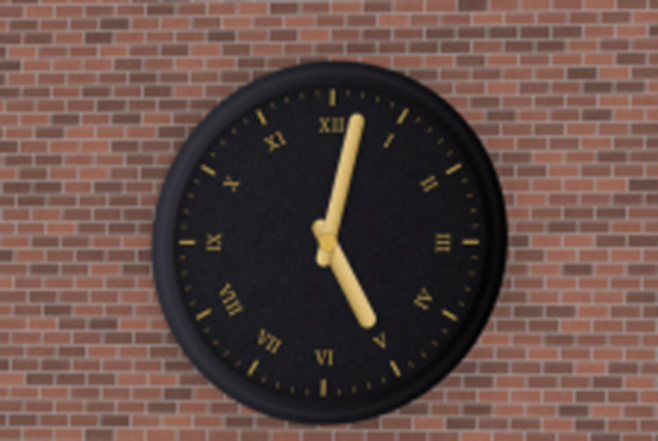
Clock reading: {"hour": 5, "minute": 2}
